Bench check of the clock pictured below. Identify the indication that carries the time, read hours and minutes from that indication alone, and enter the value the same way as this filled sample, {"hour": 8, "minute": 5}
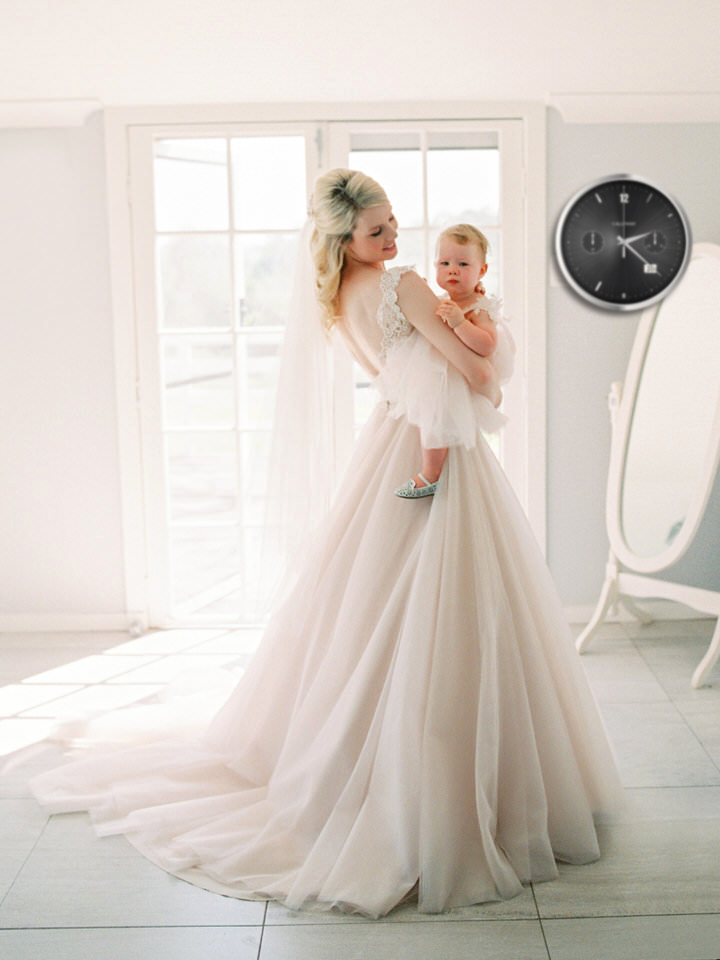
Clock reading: {"hour": 2, "minute": 22}
